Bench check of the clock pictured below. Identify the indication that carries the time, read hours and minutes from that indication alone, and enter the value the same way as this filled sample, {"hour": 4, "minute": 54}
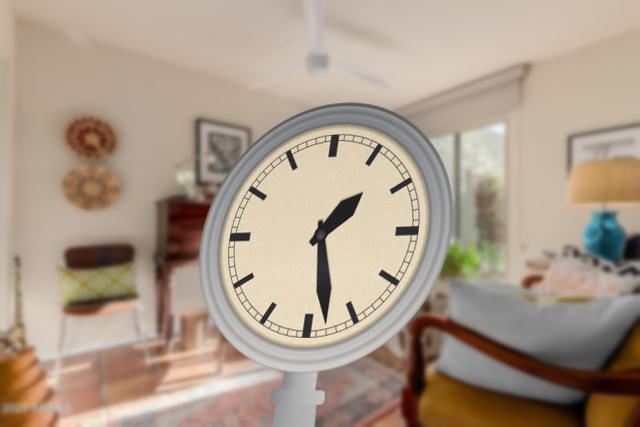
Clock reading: {"hour": 1, "minute": 28}
